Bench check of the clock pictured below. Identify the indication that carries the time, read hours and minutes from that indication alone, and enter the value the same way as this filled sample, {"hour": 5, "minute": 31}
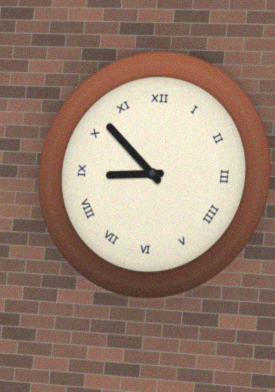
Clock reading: {"hour": 8, "minute": 52}
